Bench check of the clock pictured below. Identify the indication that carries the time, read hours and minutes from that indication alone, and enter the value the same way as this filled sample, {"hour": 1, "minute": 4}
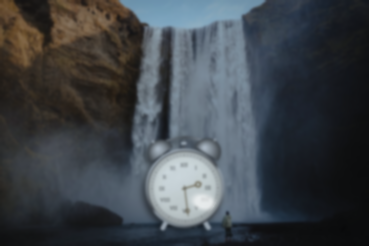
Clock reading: {"hour": 2, "minute": 29}
